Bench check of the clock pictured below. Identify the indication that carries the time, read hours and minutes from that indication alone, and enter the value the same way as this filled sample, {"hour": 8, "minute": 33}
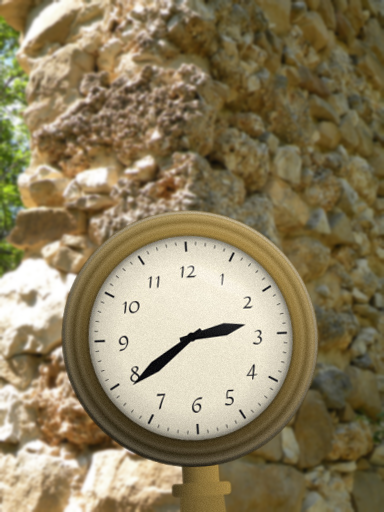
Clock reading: {"hour": 2, "minute": 39}
